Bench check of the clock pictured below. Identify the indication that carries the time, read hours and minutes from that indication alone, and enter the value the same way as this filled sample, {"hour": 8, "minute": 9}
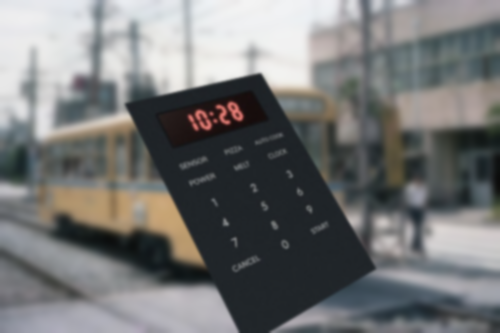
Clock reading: {"hour": 10, "minute": 28}
